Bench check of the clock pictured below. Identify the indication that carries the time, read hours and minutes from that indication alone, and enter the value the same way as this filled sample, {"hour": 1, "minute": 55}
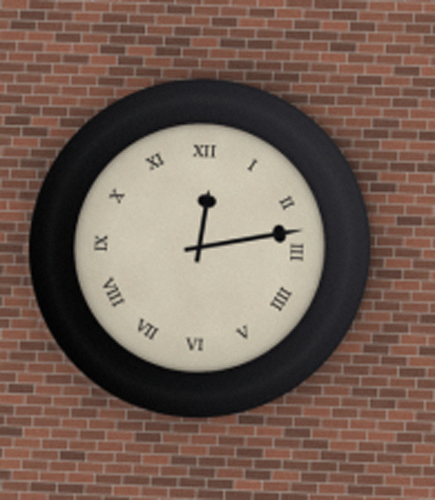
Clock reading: {"hour": 12, "minute": 13}
